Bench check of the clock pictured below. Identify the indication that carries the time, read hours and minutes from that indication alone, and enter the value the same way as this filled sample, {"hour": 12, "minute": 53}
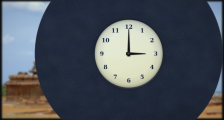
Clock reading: {"hour": 3, "minute": 0}
